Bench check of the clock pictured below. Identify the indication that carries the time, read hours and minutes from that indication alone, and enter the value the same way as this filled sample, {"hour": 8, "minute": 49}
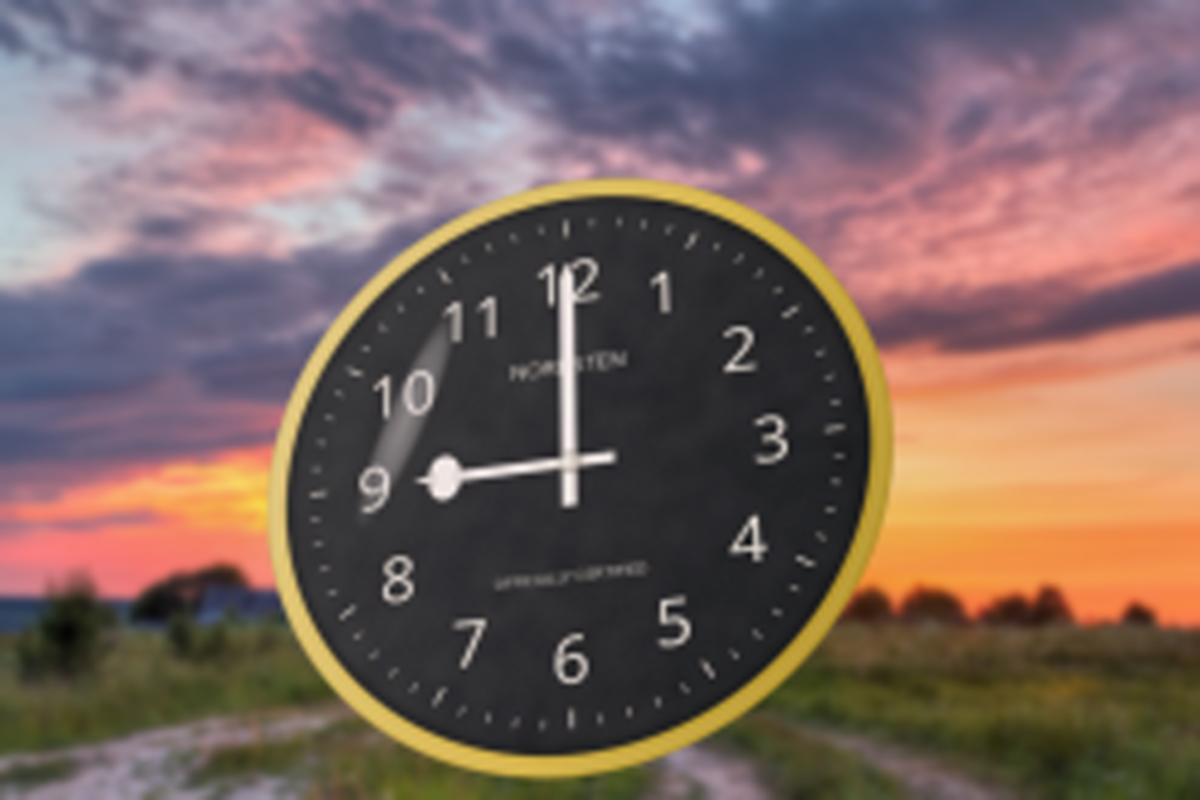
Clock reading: {"hour": 9, "minute": 0}
